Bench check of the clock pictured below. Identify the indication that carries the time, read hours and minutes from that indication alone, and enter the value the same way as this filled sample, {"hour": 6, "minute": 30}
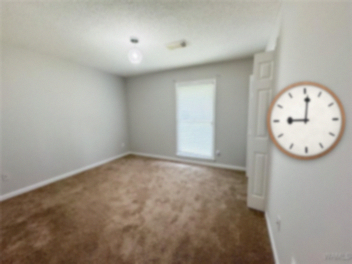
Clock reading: {"hour": 9, "minute": 1}
